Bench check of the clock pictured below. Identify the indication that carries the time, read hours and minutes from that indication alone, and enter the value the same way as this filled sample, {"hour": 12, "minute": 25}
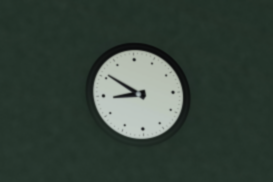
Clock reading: {"hour": 8, "minute": 51}
